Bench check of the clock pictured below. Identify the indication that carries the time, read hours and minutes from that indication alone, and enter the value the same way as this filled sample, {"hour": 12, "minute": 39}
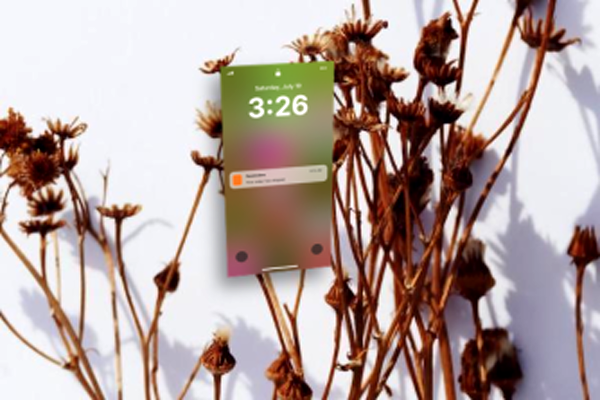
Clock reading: {"hour": 3, "minute": 26}
